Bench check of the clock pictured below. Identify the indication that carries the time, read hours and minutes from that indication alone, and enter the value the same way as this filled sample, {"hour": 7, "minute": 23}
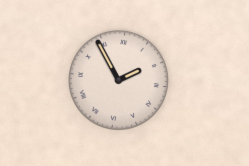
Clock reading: {"hour": 1, "minute": 54}
